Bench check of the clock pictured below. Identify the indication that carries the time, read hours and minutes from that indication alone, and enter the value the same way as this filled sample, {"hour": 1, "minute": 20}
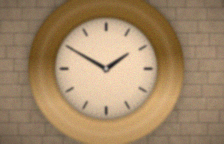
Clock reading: {"hour": 1, "minute": 50}
